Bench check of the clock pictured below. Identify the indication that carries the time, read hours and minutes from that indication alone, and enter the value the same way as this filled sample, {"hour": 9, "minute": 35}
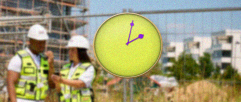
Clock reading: {"hour": 2, "minute": 2}
